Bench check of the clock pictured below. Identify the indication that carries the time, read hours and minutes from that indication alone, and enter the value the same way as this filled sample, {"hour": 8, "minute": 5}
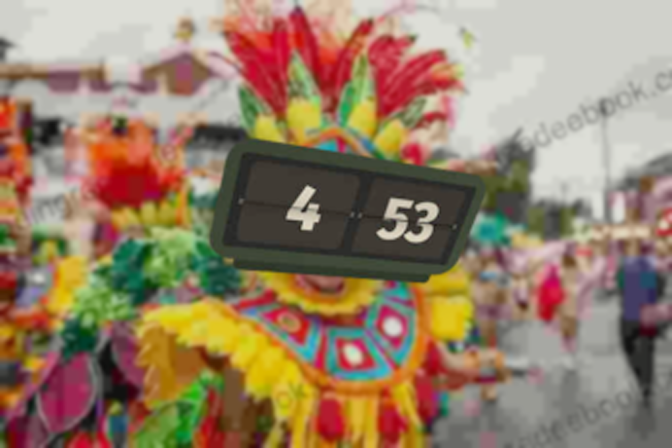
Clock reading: {"hour": 4, "minute": 53}
